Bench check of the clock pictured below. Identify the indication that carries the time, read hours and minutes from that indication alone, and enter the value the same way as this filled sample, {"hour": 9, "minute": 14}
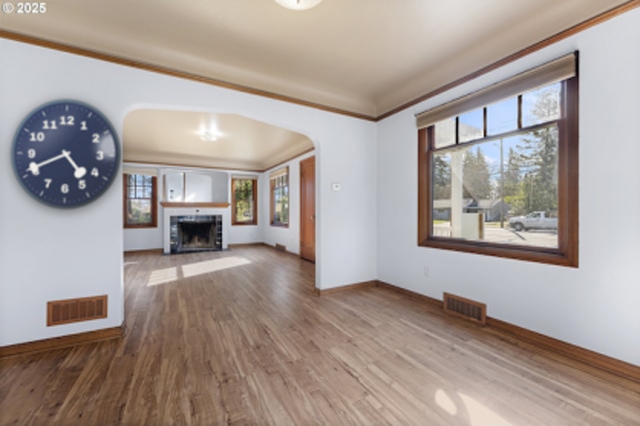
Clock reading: {"hour": 4, "minute": 41}
